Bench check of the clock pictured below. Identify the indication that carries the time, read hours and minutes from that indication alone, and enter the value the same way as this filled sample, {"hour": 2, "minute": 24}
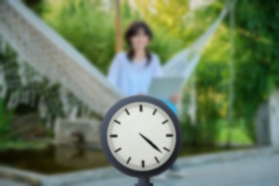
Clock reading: {"hour": 4, "minute": 22}
